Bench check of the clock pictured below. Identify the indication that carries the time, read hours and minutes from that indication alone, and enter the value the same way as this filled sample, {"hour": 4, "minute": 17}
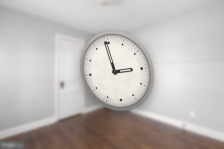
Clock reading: {"hour": 2, "minute": 59}
